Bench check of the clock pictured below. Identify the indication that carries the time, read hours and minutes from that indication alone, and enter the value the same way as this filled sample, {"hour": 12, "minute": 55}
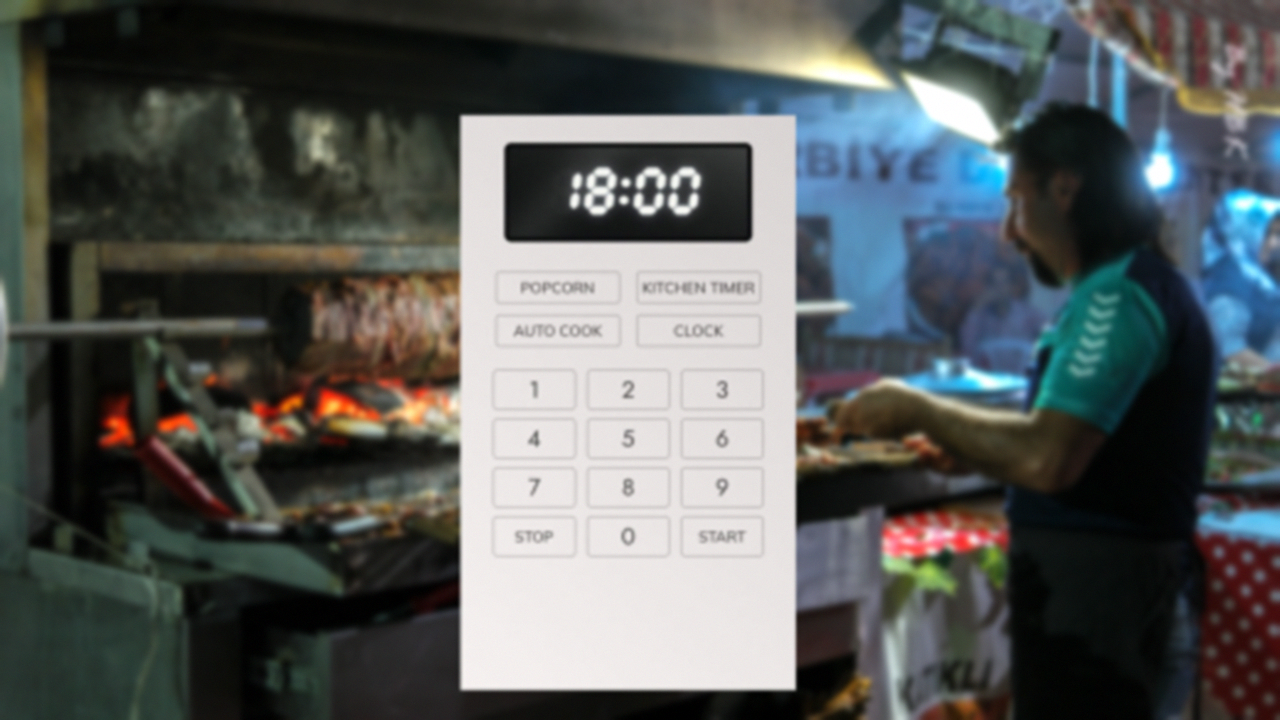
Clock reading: {"hour": 18, "minute": 0}
